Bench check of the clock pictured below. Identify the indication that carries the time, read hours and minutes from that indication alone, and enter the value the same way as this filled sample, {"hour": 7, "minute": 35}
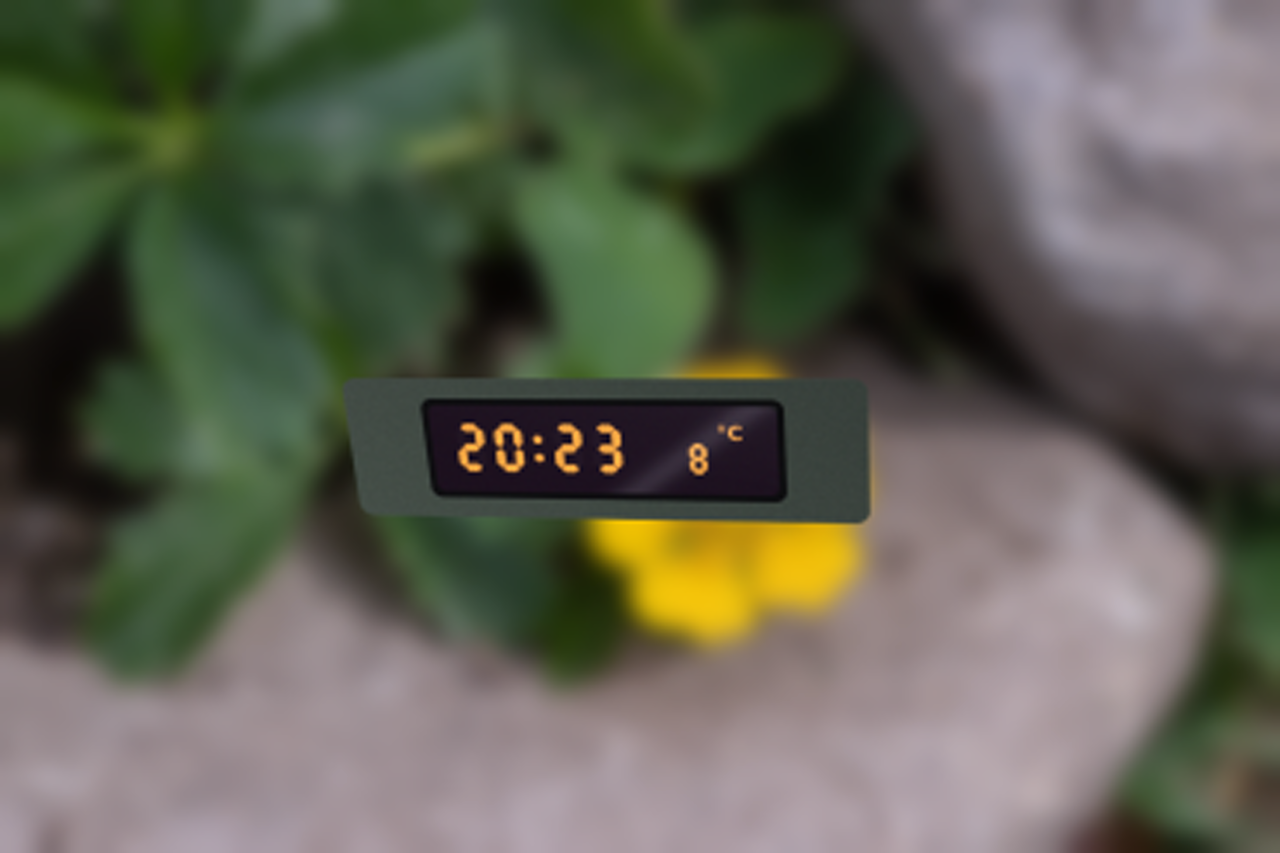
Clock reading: {"hour": 20, "minute": 23}
